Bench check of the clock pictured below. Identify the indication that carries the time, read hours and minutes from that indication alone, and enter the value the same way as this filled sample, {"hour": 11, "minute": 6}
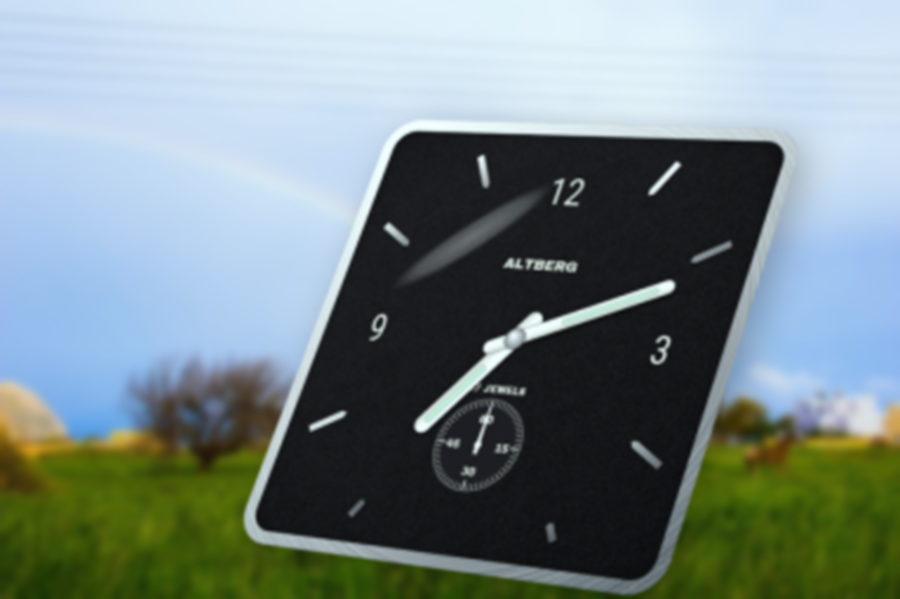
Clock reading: {"hour": 7, "minute": 11}
